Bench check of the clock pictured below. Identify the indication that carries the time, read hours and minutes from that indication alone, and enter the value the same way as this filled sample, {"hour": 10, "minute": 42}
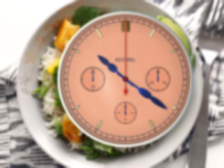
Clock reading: {"hour": 10, "minute": 21}
